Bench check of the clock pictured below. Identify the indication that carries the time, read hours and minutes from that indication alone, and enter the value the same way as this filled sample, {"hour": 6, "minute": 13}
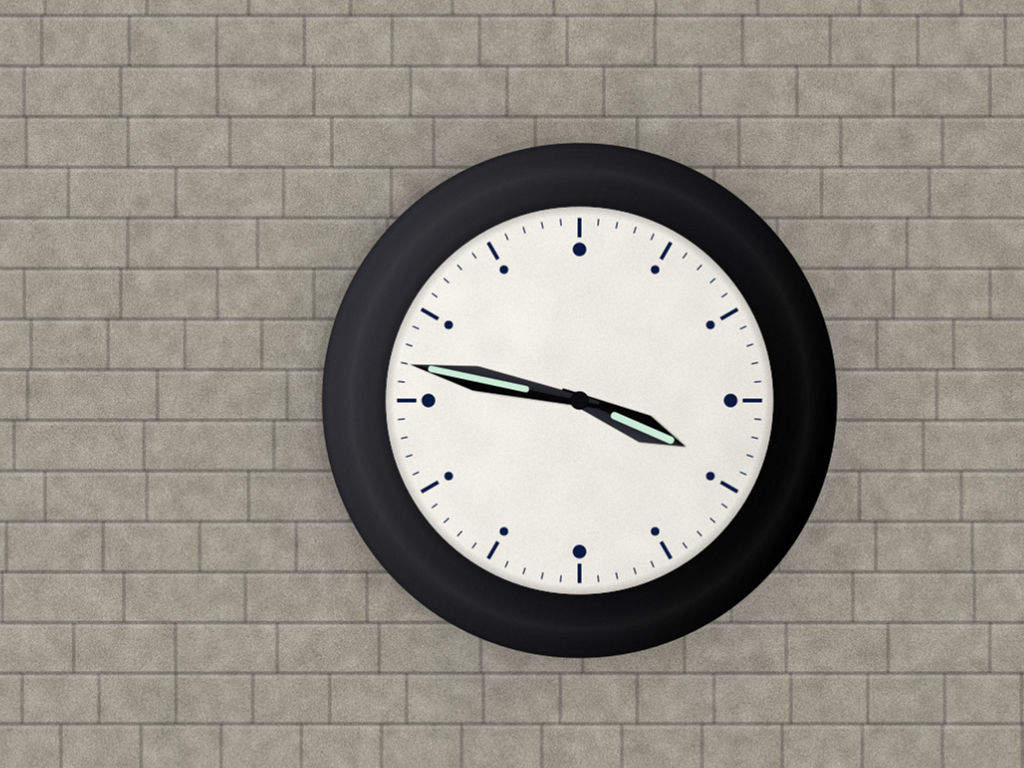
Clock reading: {"hour": 3, "minute": 47}
